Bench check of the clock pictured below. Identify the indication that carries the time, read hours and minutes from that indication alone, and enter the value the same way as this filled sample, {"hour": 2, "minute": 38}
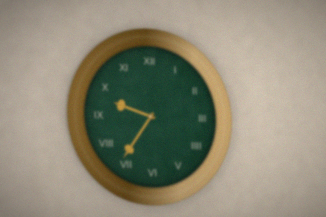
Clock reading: {"hour": 9, "minute": 36}
